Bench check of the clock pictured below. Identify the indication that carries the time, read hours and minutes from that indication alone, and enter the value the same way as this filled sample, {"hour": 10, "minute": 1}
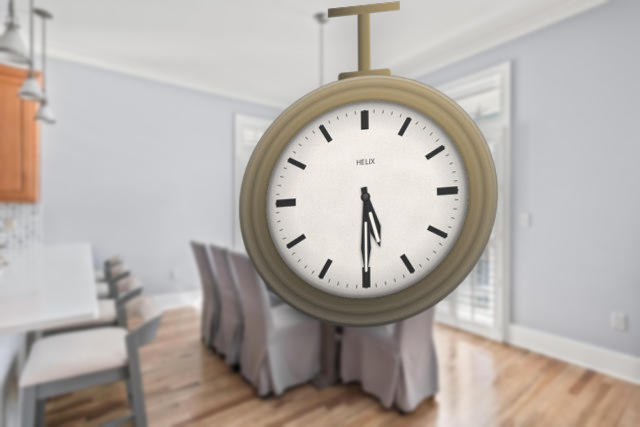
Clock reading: {"hour": 5, "minute": 30}
